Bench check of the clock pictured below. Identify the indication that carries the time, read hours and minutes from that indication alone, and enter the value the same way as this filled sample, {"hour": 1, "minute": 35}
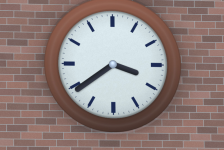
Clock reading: {"hour": 3, "minute": 39}
